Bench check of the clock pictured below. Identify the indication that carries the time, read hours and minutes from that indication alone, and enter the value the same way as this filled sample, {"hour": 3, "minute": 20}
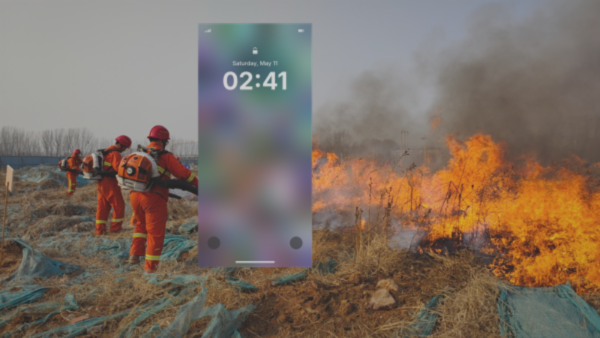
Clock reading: {"hour": 2, "minute": 41}
